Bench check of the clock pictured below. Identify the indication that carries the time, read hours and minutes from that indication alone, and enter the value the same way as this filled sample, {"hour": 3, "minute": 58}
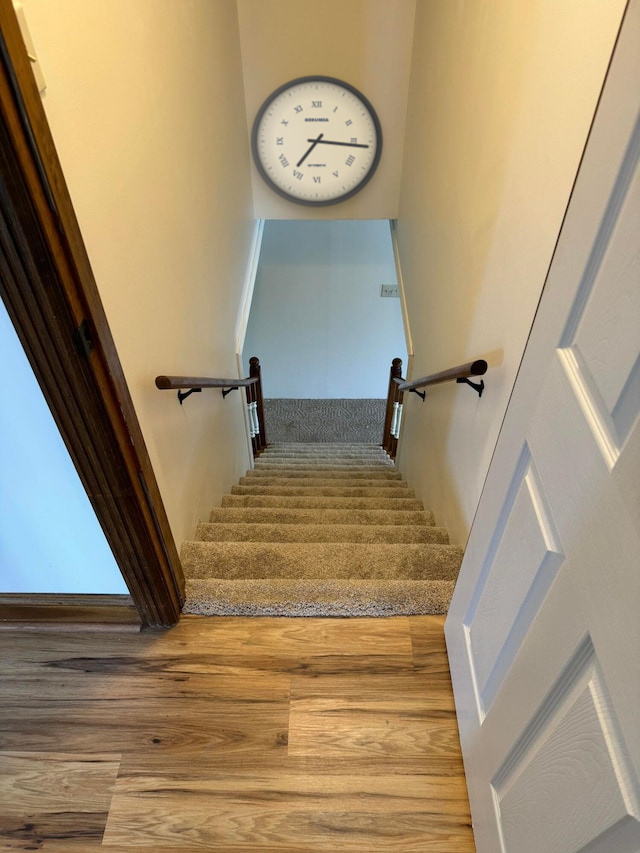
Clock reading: {"hour": 7, "minute": 16}
